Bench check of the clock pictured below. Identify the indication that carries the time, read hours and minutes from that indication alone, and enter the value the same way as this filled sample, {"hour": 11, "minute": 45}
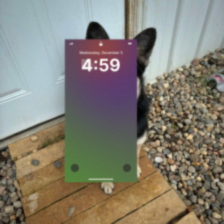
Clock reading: {"hour": 4, "minute": 59}
